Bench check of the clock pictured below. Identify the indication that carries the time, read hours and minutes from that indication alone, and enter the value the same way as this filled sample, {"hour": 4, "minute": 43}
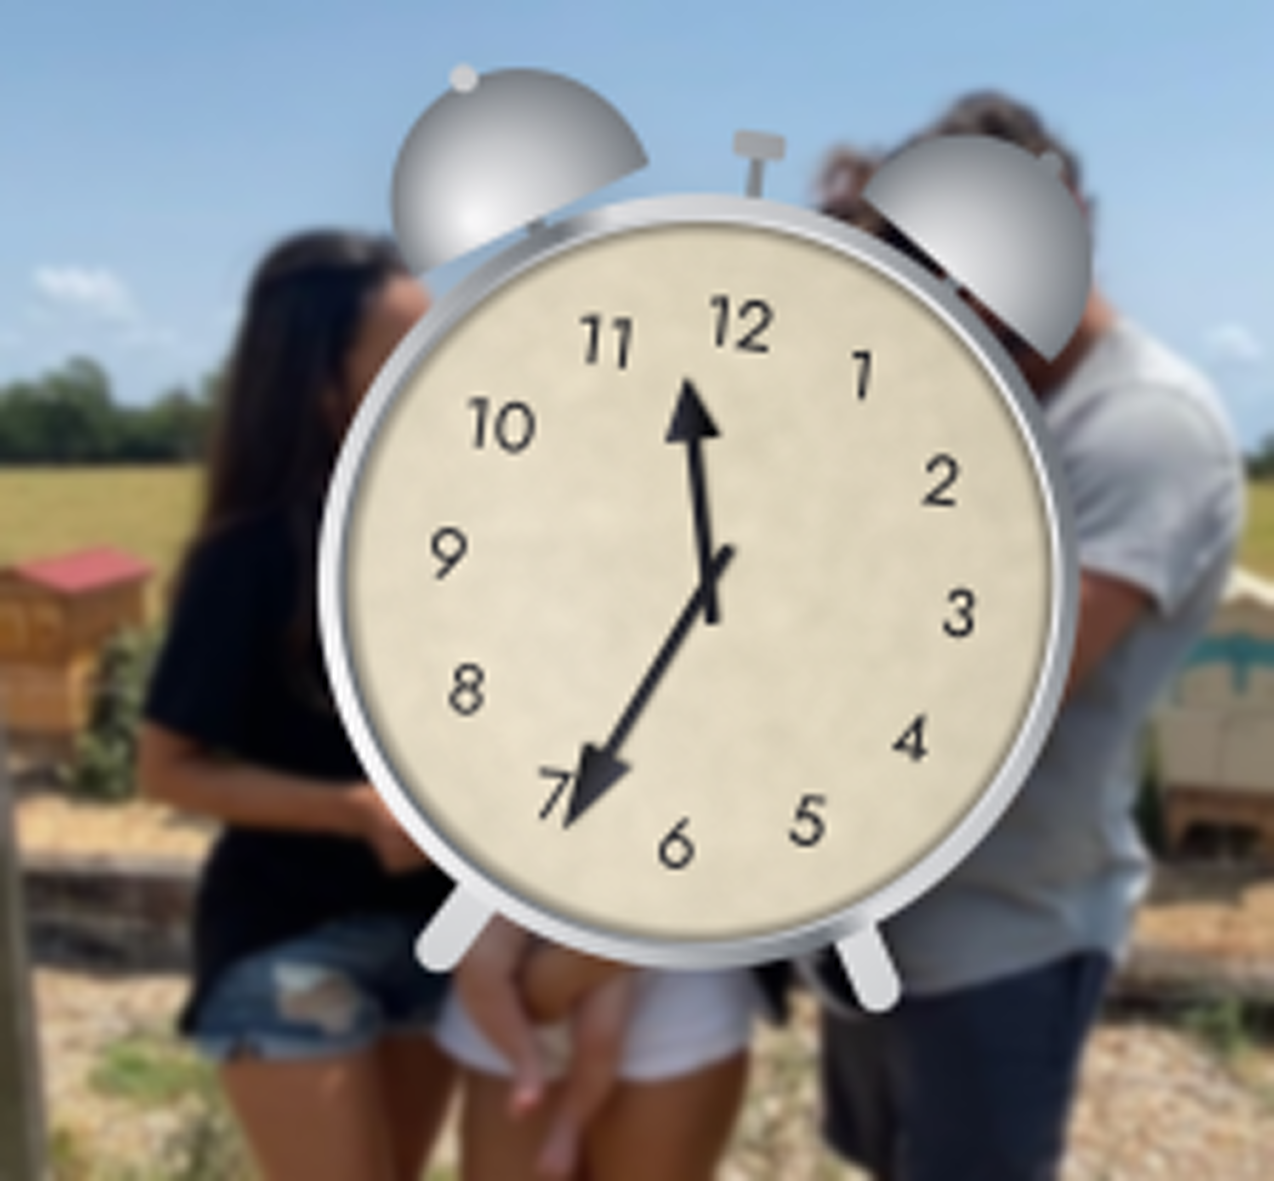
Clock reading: {"hour": 11, "minute": 34}
